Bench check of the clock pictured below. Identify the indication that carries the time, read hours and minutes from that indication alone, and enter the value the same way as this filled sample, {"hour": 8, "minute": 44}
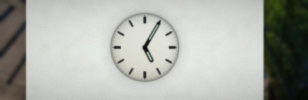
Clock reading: {"hour": 5, "minute": 5}
